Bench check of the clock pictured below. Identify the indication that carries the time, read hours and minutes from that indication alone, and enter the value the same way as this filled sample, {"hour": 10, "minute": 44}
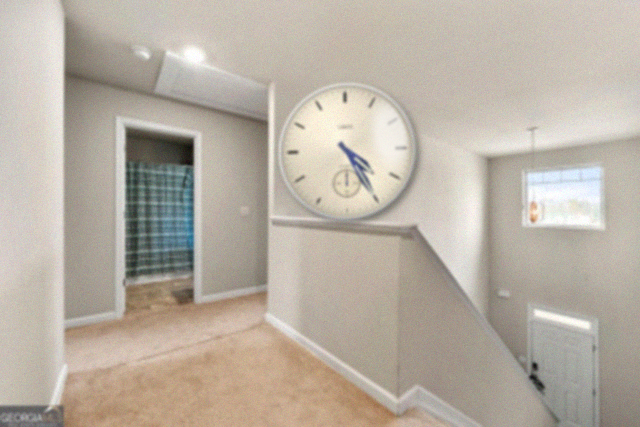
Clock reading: {"hour": 4, "minute": 25}
